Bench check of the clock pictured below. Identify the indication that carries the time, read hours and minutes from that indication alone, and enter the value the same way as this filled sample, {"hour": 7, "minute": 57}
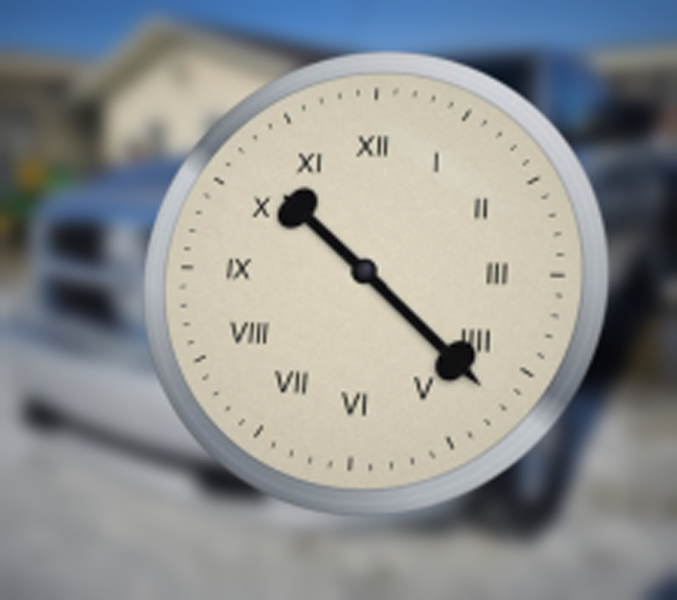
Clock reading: {"hour": 10, "minute": 22}
